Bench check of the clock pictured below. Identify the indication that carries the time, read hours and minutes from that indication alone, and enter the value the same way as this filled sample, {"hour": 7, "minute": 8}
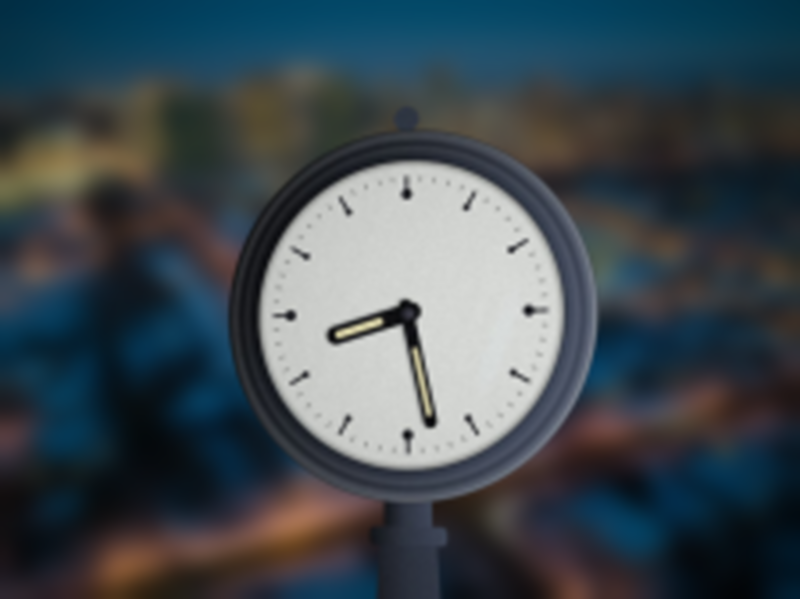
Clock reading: {"hour": 8, "minute": 28}
